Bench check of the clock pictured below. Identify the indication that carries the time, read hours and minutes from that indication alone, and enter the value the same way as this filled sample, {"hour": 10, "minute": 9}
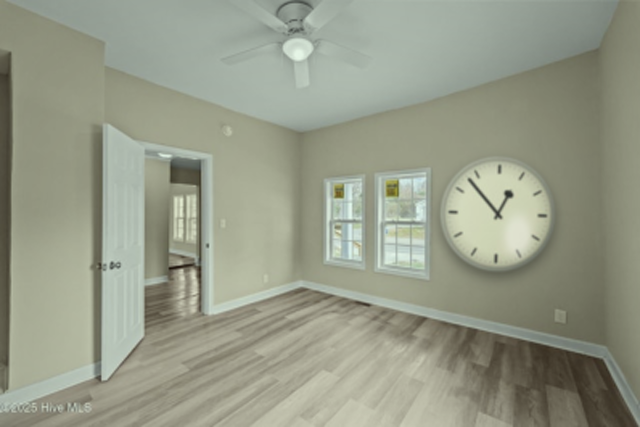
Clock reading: {"hour": 12, "minute": 53}
